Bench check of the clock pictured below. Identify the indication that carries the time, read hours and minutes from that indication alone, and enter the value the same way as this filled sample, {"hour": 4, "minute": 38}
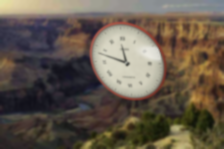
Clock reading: {"hour": 11, "minute": 48}
